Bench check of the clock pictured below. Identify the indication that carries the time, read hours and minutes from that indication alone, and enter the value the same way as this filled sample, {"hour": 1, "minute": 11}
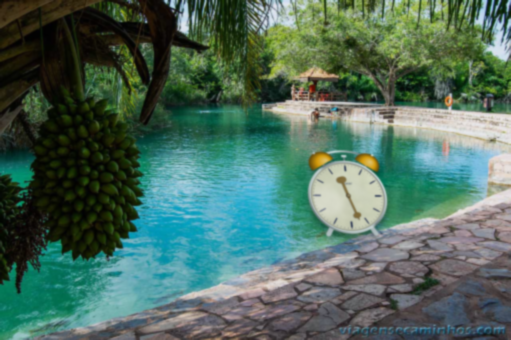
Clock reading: {"hour": 11, "minute": 27}
